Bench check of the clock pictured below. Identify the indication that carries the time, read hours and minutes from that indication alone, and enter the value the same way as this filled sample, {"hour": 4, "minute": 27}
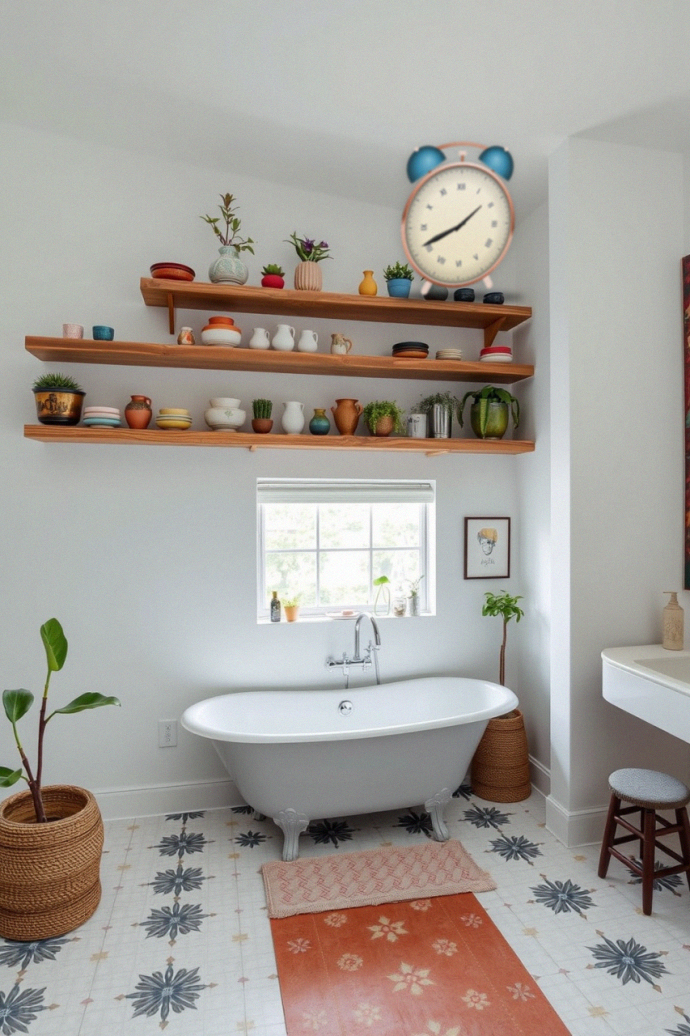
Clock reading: {"hour": 1, "minute": 41}
